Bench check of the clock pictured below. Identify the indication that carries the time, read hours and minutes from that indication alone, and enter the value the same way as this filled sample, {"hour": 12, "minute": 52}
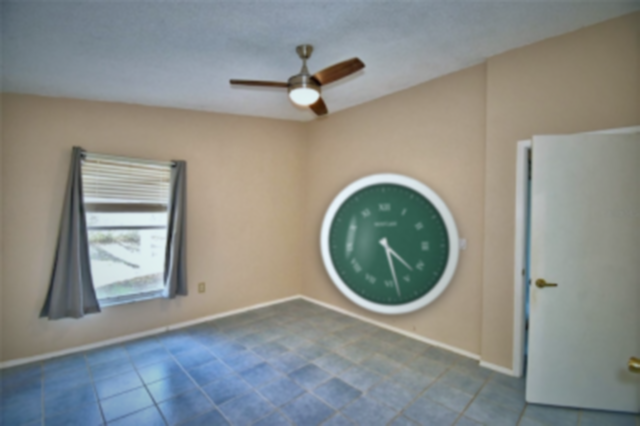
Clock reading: {"hour": 4, "minute": 28}
